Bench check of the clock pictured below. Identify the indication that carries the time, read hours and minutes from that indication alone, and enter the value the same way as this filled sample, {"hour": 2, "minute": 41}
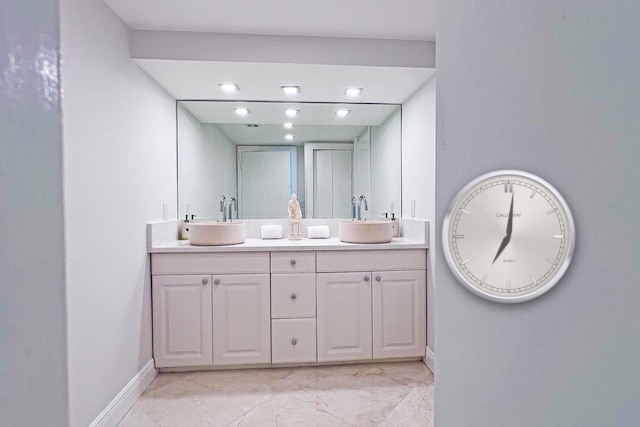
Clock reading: {"hour": 7, "minute": 1}
